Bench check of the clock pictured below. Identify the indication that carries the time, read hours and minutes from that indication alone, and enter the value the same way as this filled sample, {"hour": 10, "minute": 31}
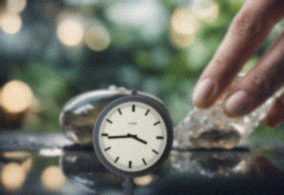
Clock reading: {"hour": 3, "minute": 44}
